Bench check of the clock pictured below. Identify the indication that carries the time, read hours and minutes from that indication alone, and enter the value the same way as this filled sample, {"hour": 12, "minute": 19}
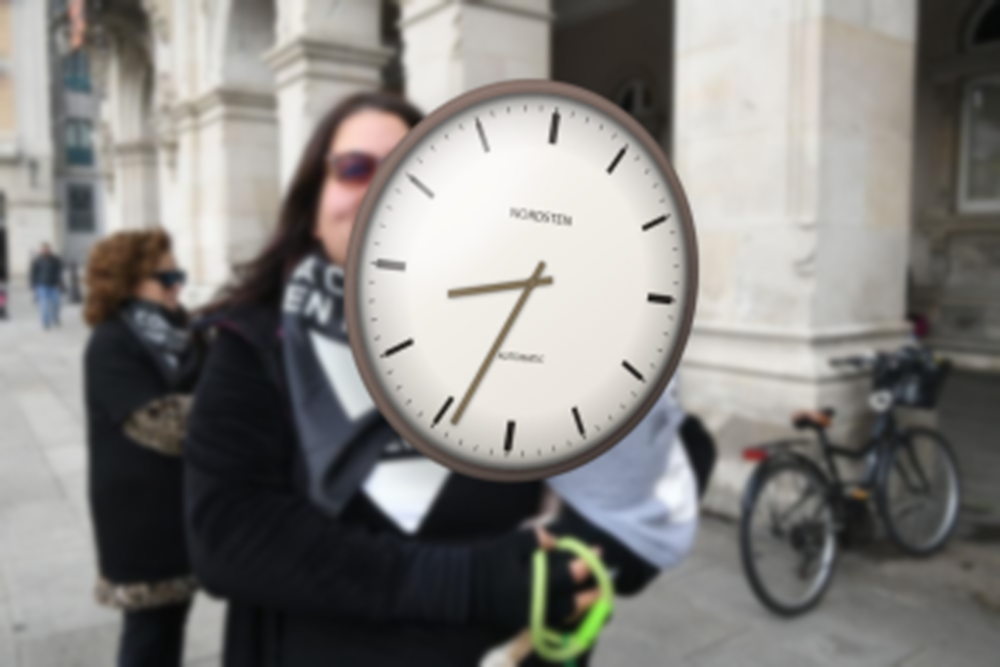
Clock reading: {"hour": 8, "minute": 34}
